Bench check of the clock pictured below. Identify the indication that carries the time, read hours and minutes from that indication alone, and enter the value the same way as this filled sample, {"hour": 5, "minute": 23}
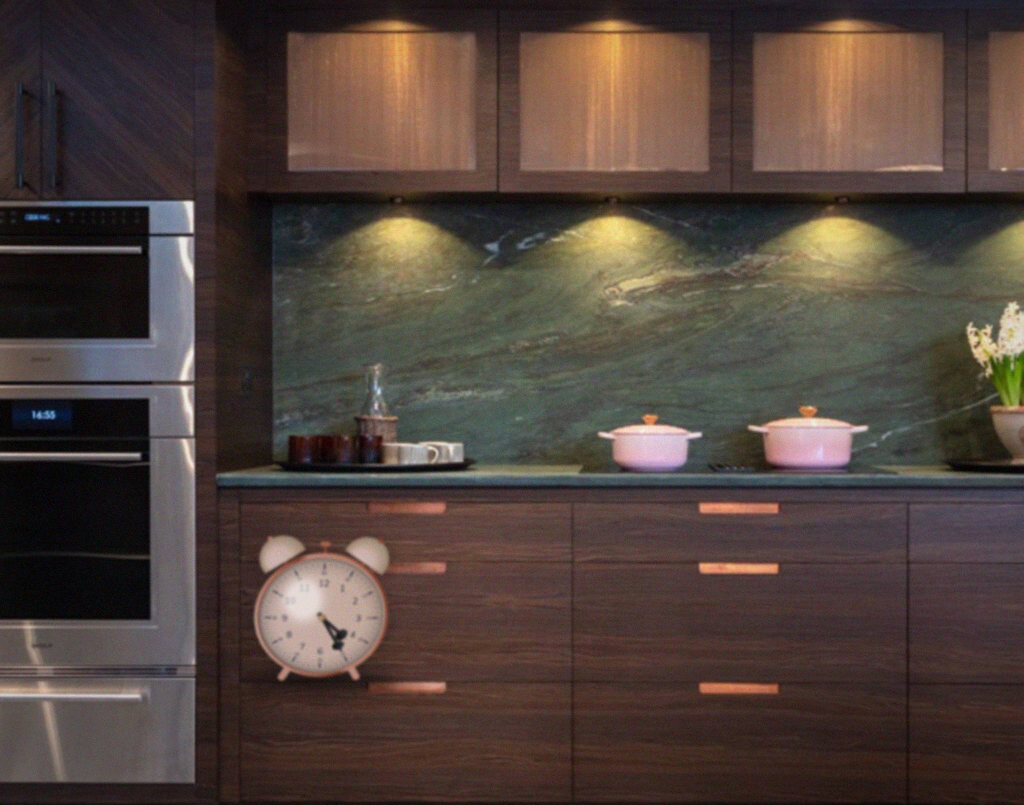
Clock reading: {"hour": 4, "minute": 25}
